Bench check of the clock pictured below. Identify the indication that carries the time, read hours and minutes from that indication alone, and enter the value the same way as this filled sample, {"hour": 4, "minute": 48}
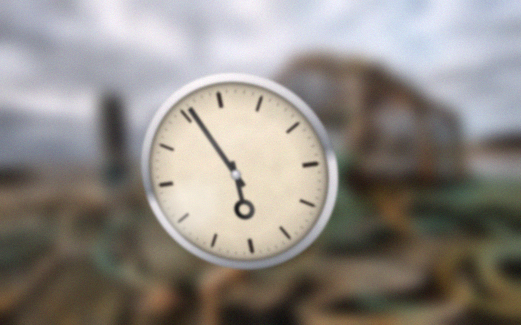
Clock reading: {"hour": 5, "minute": 56}
